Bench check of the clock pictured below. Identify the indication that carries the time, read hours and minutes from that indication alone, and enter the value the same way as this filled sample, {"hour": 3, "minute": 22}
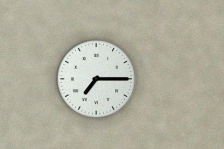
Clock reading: {"hour": 7, "minute": 15}
